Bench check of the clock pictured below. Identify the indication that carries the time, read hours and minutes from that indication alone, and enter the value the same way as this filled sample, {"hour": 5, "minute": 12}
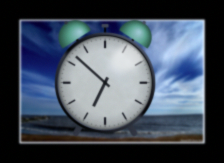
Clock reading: {"hour": 6, "minute": 52}
